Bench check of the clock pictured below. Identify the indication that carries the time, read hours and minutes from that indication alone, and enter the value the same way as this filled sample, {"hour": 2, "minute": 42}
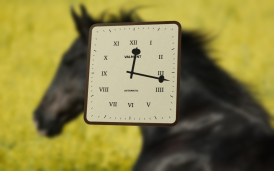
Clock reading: {"hour": 12, "minute": 17}
